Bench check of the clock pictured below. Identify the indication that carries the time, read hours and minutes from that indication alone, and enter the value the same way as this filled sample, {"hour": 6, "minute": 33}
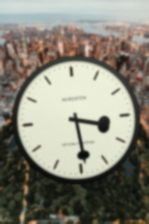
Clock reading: {"hour": 3, "minute": 29}
